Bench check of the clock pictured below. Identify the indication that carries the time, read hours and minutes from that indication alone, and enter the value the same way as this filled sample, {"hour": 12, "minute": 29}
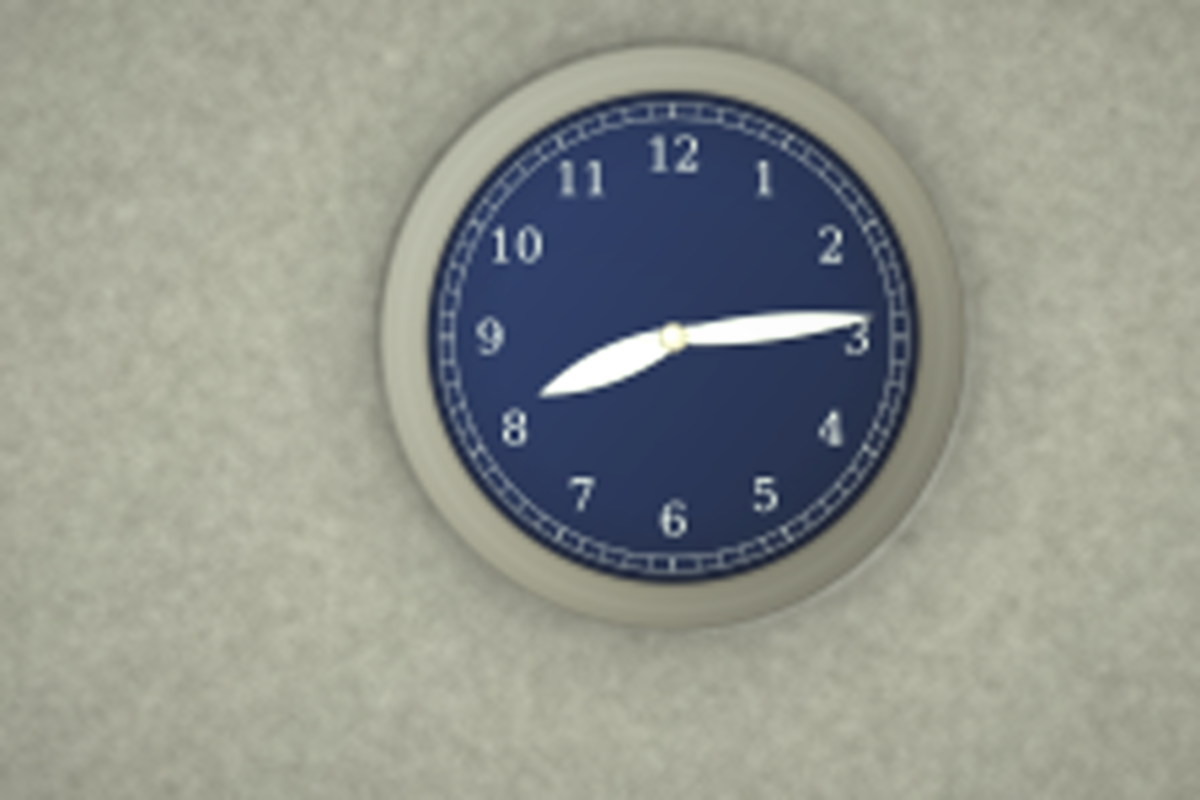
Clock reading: {"hour": 8, "minute": 14}
